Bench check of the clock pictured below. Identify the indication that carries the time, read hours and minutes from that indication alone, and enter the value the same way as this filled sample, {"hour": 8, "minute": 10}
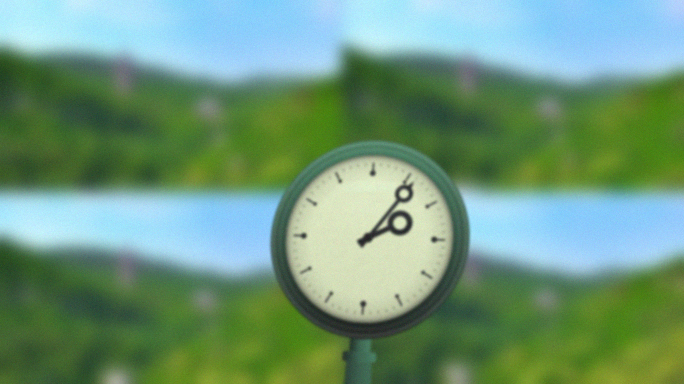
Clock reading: {"hour": 2, "minute": 6}
